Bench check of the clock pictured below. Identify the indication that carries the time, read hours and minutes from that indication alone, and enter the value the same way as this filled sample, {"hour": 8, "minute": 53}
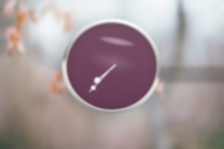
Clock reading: {"hour": 7, "minute": 37}
